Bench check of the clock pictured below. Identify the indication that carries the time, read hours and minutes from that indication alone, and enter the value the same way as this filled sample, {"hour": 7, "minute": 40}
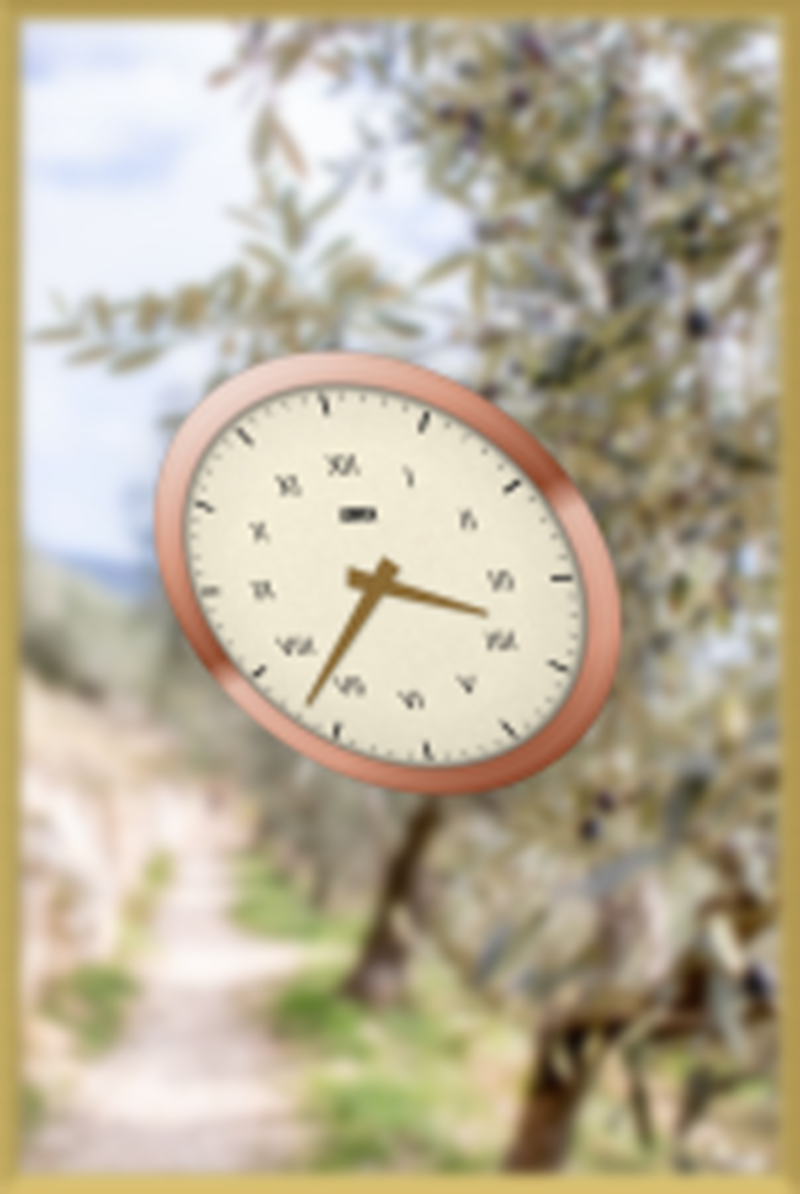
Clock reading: {"hour": 3, "minute": 37}
